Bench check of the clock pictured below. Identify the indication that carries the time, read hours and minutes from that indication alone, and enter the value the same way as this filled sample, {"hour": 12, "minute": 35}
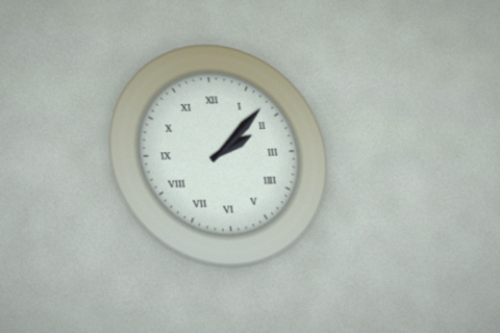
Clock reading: {"hour": 2, "minute": 8}
